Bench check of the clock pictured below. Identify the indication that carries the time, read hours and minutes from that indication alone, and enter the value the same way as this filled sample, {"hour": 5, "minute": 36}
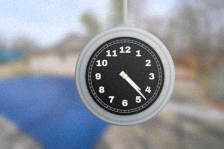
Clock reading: {"hour": 4, "minute": 23}
